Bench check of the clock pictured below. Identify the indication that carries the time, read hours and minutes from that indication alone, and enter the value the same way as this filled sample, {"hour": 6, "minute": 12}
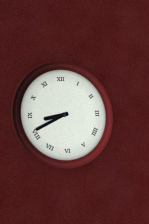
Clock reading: {"hour": 8, "minute": 41}
